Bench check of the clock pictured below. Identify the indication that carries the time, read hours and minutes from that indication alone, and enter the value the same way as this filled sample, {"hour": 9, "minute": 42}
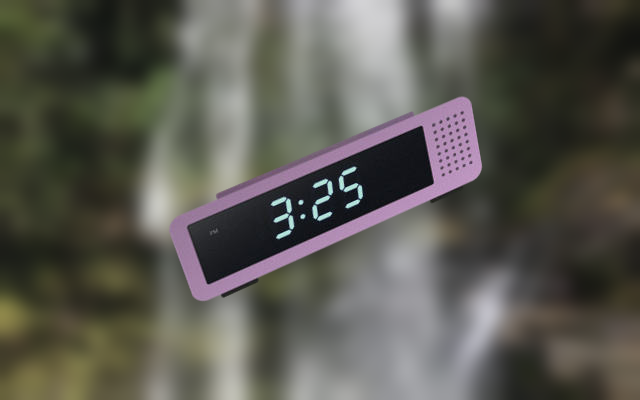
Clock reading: {"hour": 3, "minute": 25}
